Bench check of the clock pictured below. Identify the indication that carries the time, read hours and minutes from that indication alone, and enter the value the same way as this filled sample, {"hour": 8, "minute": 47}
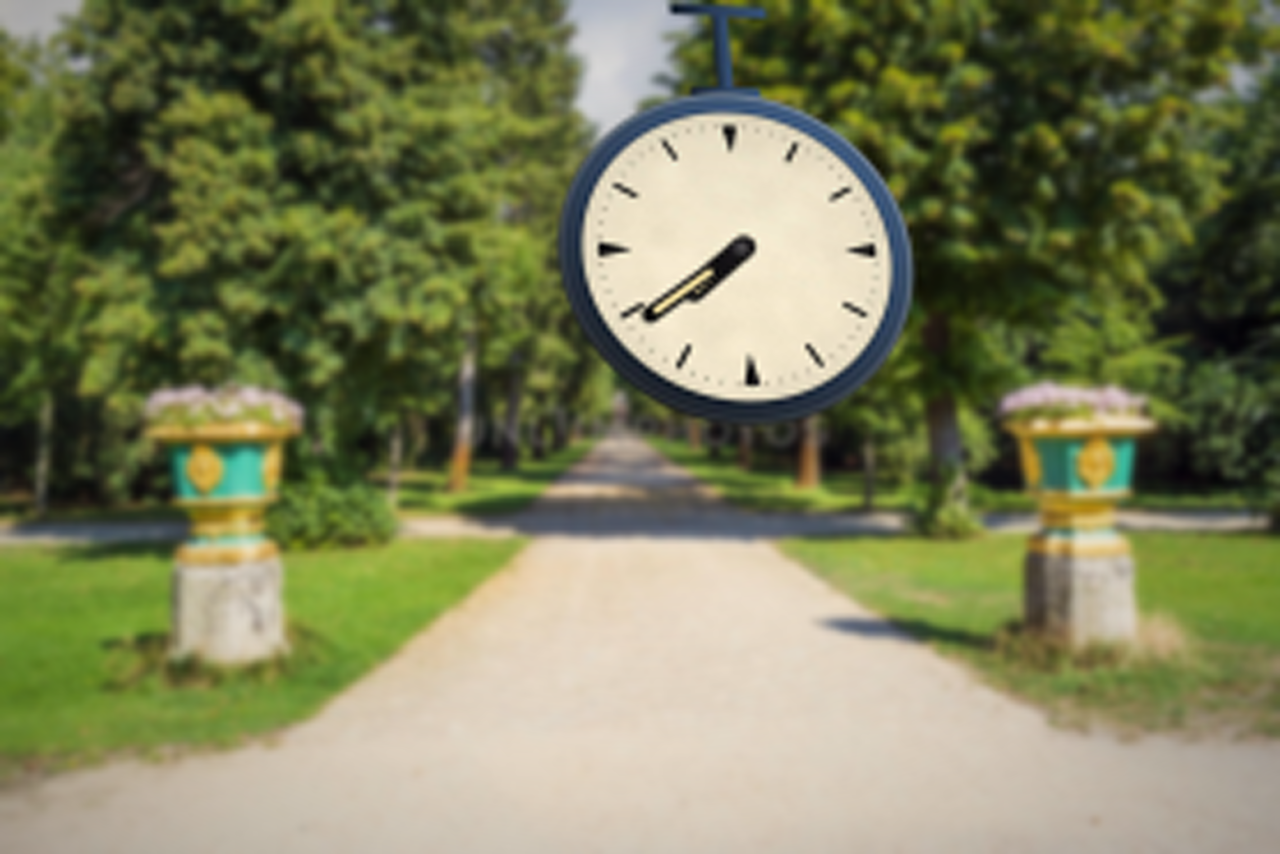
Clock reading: {"hour": 7, "minute": 39}
